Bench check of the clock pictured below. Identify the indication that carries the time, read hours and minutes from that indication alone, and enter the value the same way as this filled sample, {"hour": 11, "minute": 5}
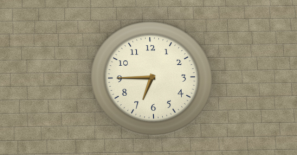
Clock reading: {"hour": 6, "minute": 45}
